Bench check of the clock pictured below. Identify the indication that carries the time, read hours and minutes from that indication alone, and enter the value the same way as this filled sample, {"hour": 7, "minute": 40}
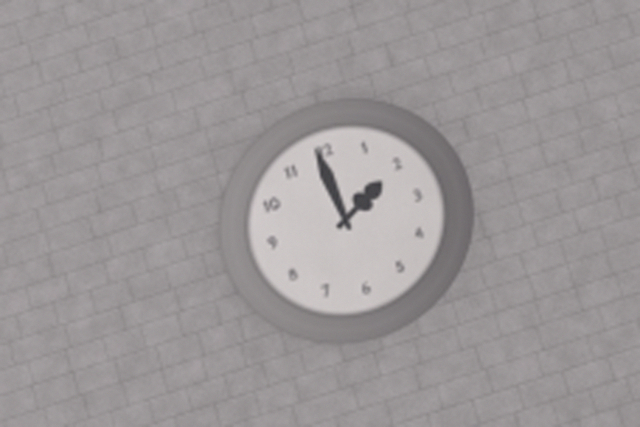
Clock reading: {"hour": 1, "minute": 59}
